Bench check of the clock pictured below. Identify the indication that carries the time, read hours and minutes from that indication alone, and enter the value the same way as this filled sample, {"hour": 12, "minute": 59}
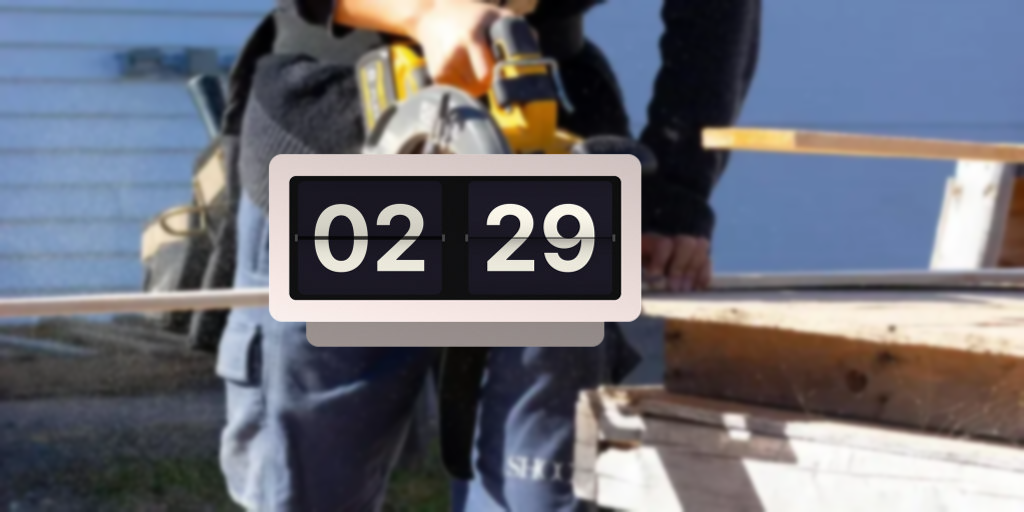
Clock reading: {"hour": 2, "minute": 29}
